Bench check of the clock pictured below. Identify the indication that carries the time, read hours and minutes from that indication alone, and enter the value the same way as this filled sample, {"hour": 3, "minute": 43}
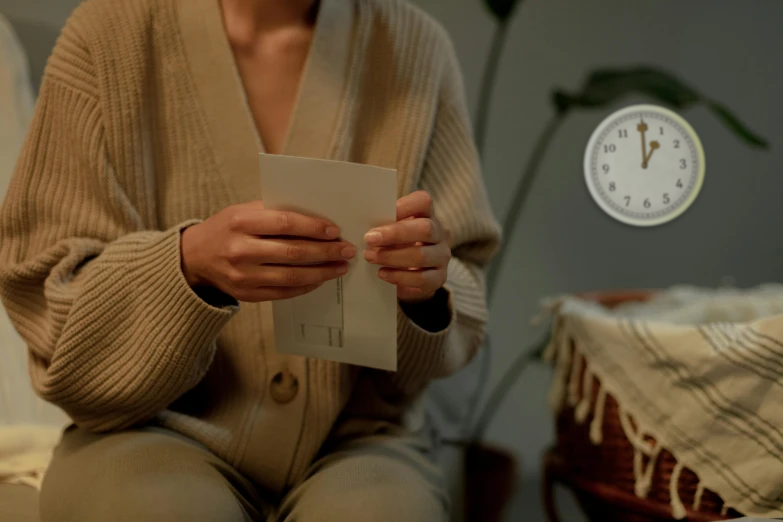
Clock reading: {"hour": 1, "minute": 0}
